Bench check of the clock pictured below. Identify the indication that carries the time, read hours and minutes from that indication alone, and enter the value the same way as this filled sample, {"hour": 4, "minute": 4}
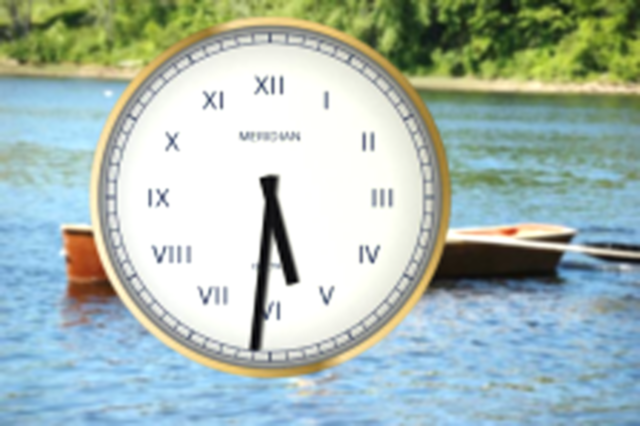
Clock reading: {"hour": 5, "minute": 31}
